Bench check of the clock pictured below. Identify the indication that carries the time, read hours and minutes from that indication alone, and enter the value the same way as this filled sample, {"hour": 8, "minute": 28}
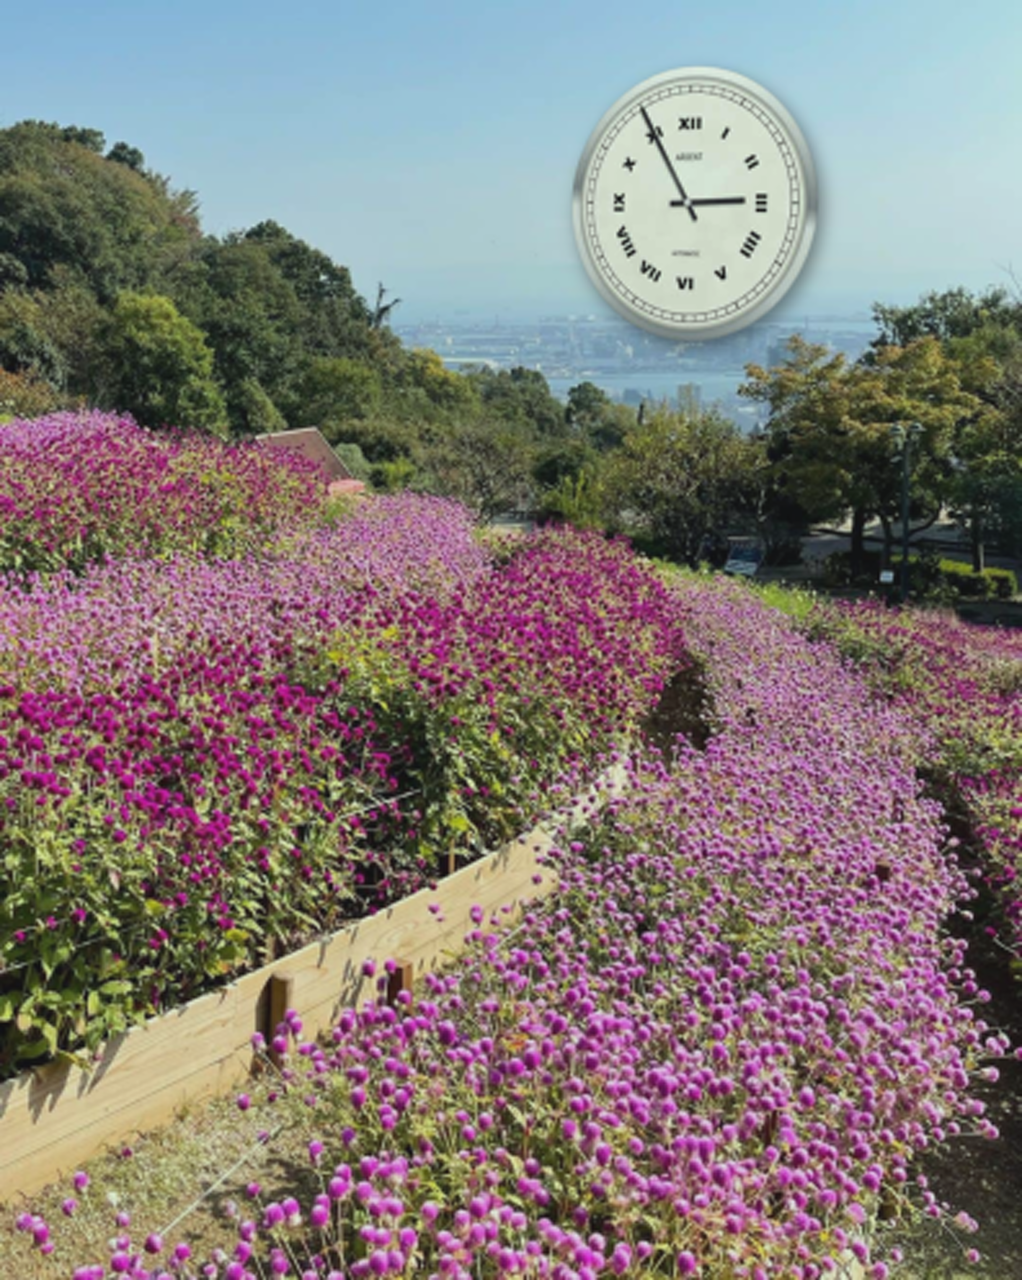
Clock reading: {"hour": 2, "minute": 55}
